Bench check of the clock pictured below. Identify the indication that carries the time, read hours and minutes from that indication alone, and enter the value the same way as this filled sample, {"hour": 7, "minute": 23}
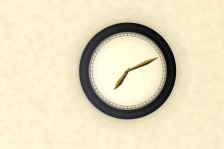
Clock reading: {"hour": 7, "minute": 11}
